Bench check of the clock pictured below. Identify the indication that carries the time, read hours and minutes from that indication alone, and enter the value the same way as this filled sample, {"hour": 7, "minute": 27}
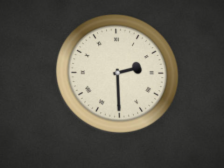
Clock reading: {"hour": 2, "minute": 30}
